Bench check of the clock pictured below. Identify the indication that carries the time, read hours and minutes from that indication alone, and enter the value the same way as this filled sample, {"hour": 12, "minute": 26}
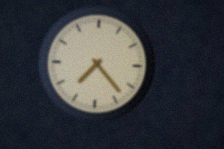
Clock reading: {"hour": 7, "minute": 23}
